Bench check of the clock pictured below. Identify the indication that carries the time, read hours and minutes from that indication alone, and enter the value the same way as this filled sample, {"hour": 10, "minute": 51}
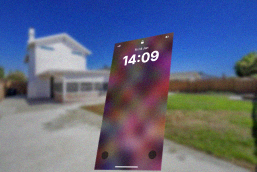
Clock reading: {"hour": 14, "minute": 9}
